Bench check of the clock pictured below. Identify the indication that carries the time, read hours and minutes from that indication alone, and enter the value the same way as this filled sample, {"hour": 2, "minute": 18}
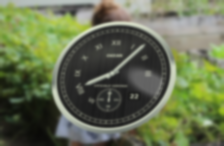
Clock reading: {"hour": 8, "minute": 7}
